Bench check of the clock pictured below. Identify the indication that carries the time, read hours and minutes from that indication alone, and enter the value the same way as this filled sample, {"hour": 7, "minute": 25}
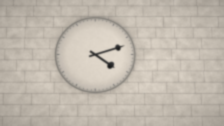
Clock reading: {"hour": 4, "minute": 12}
